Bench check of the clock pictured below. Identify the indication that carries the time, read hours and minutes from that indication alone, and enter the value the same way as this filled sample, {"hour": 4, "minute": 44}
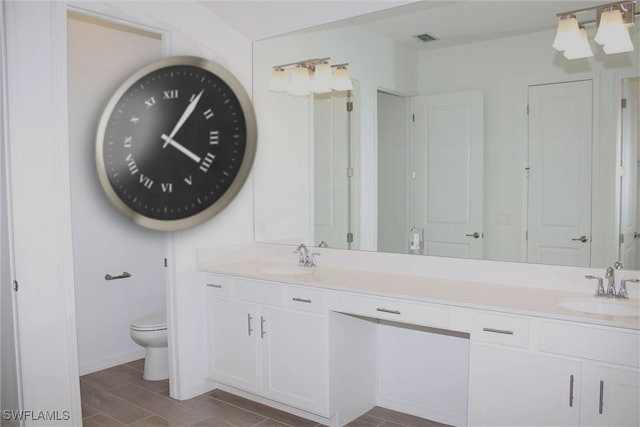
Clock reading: {"hour": 4, "minute": 6}
